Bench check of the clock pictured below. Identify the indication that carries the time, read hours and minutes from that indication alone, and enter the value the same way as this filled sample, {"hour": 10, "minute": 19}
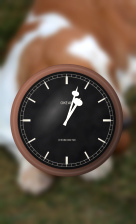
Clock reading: {"hour": 1, "minute": 3}
